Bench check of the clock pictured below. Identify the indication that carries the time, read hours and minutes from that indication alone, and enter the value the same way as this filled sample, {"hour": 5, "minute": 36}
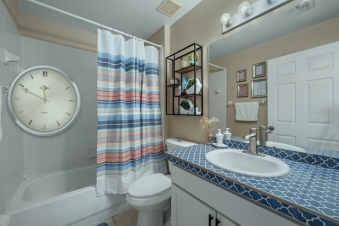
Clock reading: {"hour": 11, "minute": 49}
